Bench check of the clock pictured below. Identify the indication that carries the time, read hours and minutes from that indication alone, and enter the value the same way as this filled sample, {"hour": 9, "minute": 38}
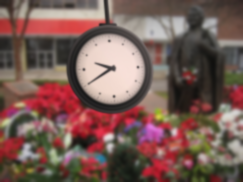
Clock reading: {"hour": 9, "minute": 40}
